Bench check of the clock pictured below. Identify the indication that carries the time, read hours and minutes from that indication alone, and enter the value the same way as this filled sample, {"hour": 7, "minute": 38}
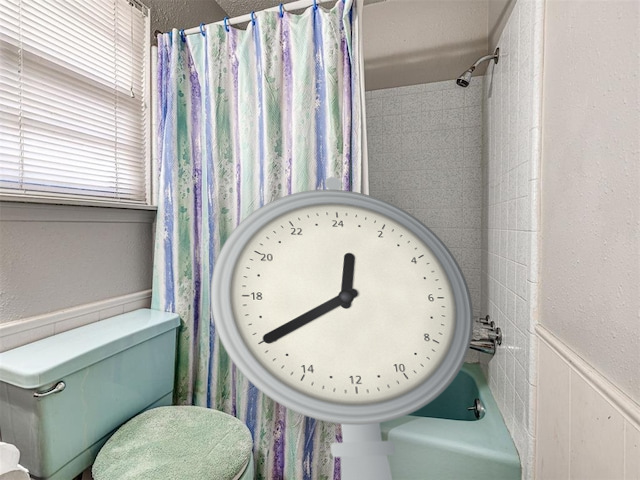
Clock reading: {"hour": 0, "minute": 40}
